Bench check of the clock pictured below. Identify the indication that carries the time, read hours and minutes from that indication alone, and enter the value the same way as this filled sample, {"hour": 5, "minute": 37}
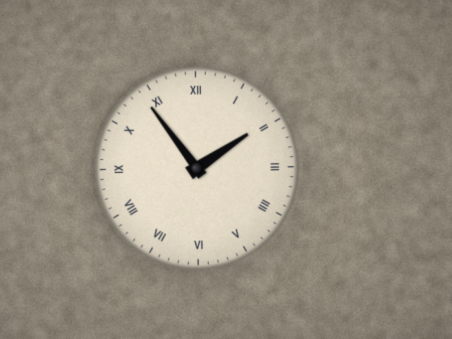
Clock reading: {"hour": 1, "minute": 54}
